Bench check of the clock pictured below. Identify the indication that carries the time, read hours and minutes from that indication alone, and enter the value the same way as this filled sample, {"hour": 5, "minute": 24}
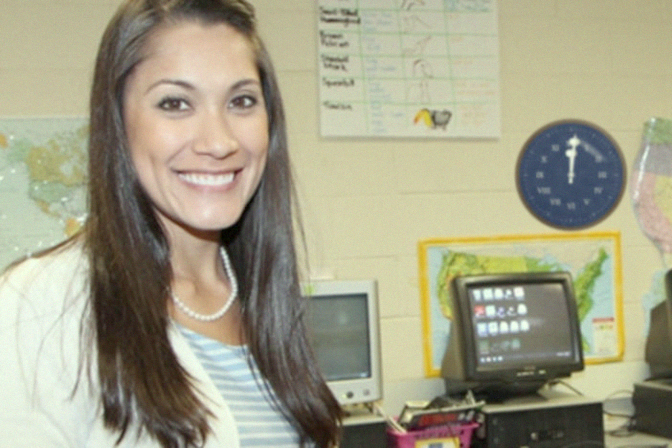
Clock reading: {"hour": 12, "minute": 1}
